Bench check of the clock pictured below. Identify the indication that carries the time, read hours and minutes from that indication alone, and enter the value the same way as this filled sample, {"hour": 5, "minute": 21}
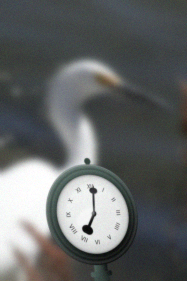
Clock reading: {"hour": 7, "minute": 1}
